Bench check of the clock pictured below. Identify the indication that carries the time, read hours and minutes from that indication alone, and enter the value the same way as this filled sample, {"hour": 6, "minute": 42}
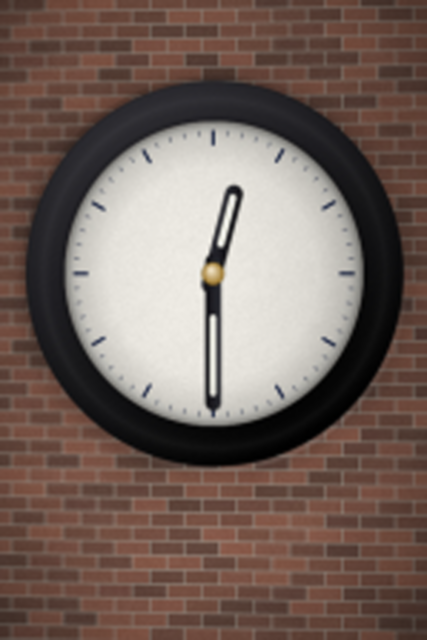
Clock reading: {"hour": 12, "minute": 30}
